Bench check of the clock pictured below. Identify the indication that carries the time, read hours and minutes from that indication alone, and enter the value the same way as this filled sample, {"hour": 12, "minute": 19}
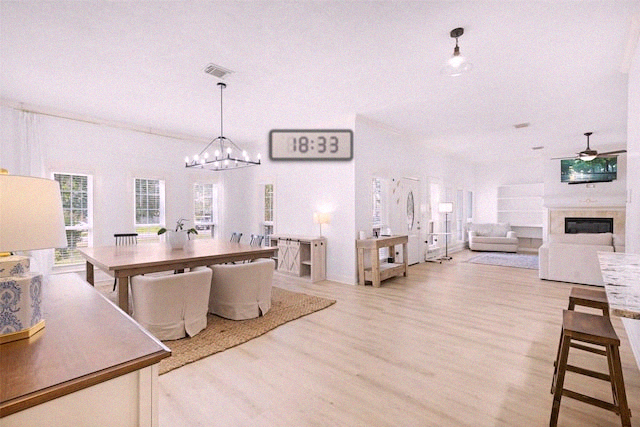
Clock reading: {"hour": 18, "minute": 33}
